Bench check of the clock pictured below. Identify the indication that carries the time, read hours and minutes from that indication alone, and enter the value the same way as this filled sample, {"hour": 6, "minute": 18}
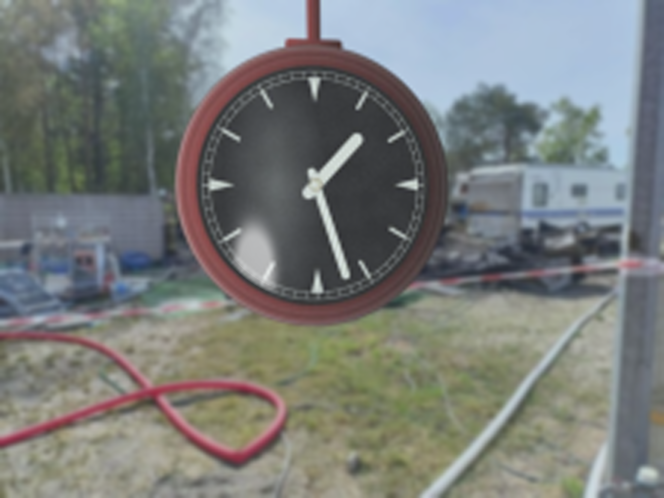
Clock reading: {"hour": 1, "minute": 27}
